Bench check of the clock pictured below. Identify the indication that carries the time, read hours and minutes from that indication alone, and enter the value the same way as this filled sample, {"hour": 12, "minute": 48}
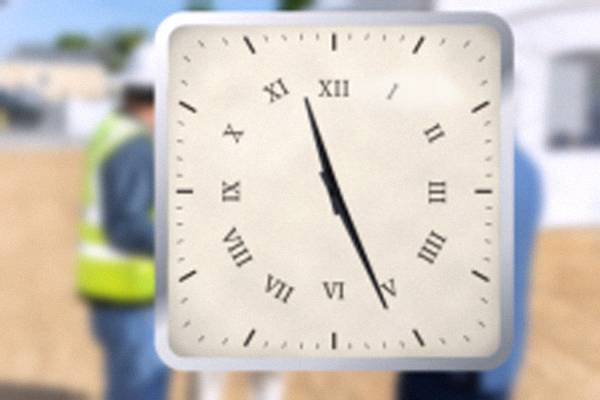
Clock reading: {"hour": 11, "minute": 26}
